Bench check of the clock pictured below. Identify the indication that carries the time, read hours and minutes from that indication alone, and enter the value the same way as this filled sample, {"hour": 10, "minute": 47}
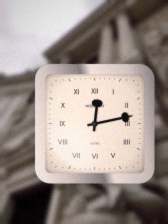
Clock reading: {"hour": 12, "minute": 13}
